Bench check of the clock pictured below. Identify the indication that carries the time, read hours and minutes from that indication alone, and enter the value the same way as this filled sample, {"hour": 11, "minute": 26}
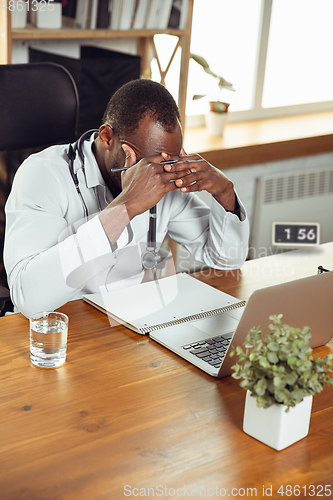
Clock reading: {"hour": 1, "minute": 56}
